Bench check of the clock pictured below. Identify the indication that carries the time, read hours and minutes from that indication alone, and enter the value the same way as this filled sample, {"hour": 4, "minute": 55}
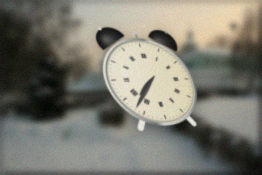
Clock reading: {"hour": 7, "minute": 37}
